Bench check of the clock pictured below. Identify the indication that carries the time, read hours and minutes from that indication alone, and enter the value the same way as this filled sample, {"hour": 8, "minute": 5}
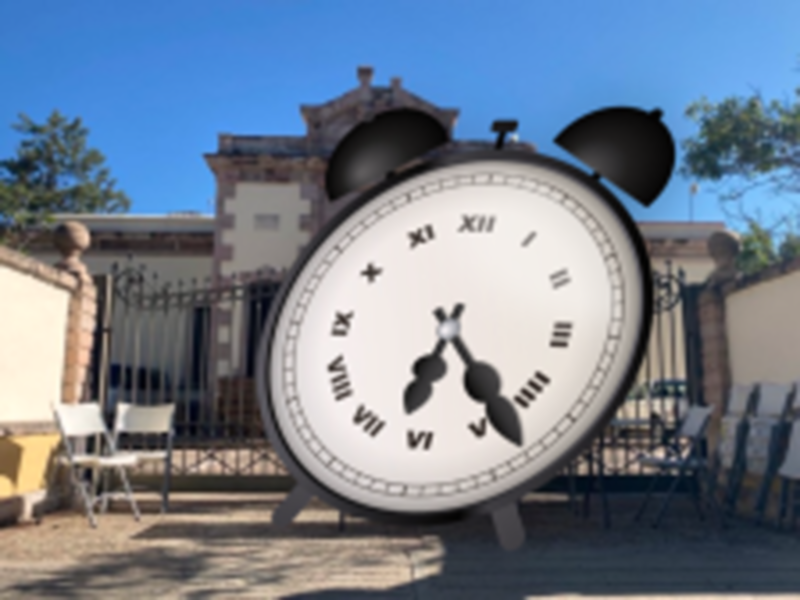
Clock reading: {"hour": 6, "minute": 23}
